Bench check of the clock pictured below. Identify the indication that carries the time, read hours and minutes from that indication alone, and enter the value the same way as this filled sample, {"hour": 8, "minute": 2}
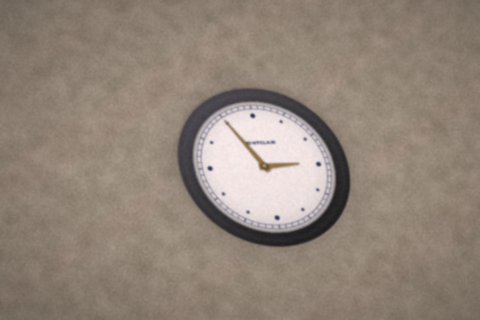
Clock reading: {"hour": 2, "minute": 55}
